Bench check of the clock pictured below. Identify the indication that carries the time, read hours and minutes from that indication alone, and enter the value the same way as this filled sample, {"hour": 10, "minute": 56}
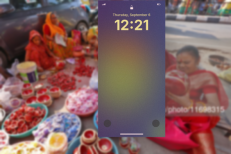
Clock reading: {"hour": 12, "minute": 21}
